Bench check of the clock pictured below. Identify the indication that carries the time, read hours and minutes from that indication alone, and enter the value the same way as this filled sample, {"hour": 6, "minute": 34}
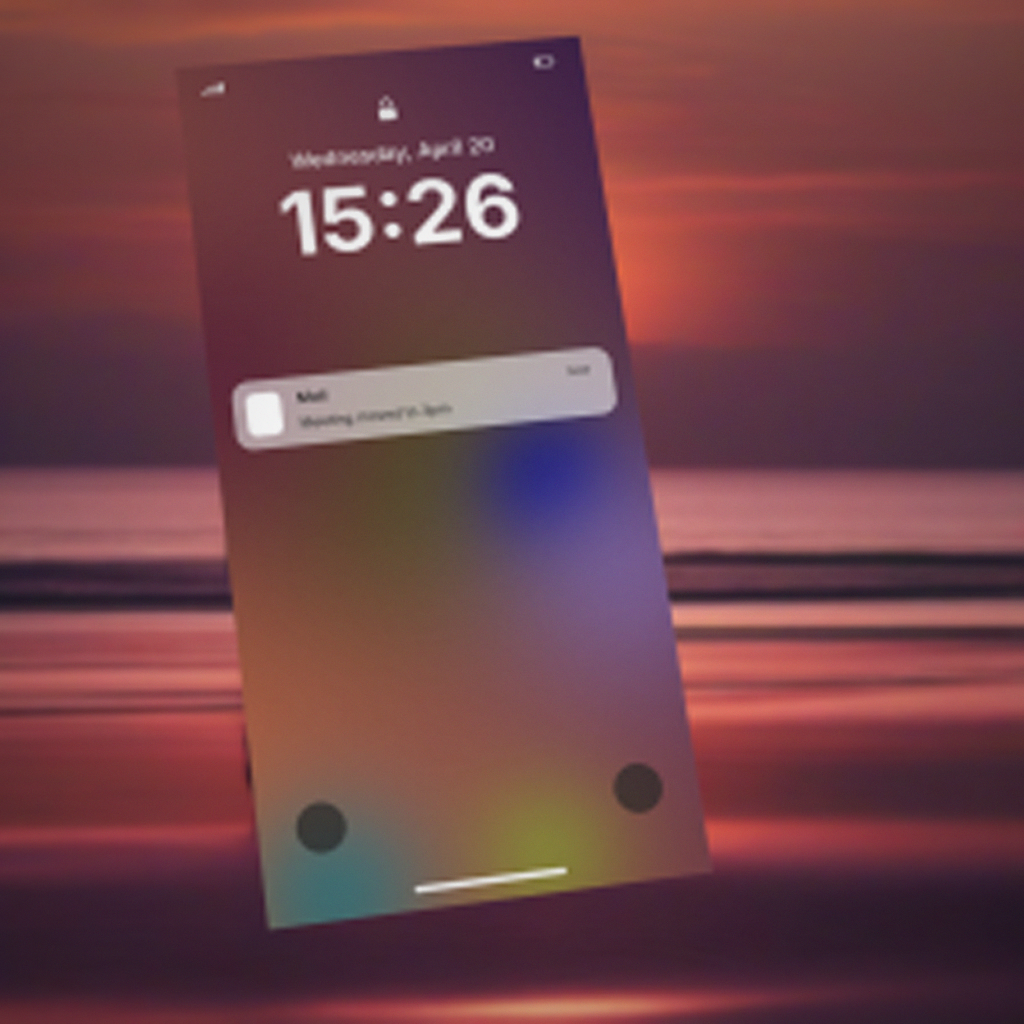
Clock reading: {"hour": 15, "minute": 26}
